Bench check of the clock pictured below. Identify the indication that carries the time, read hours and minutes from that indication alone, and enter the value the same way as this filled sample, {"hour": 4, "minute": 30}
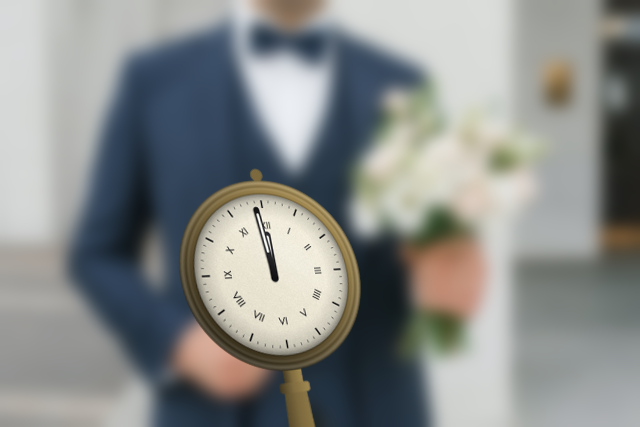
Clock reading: {"hour": 11, "minute": 59}
